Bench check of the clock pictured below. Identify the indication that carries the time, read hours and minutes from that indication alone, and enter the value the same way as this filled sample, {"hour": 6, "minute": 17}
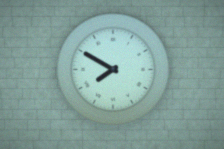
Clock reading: {"hour": 7, "minute": 50}
